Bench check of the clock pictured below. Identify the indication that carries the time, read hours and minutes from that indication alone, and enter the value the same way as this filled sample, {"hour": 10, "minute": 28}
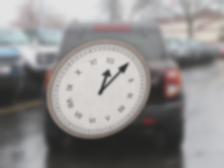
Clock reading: {"hour": 12, "minute": 5}
